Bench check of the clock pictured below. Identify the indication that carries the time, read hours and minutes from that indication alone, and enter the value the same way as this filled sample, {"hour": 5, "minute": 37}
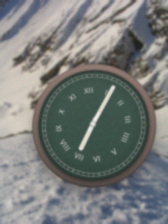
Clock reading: {"hour": 7, "minute": 6}
